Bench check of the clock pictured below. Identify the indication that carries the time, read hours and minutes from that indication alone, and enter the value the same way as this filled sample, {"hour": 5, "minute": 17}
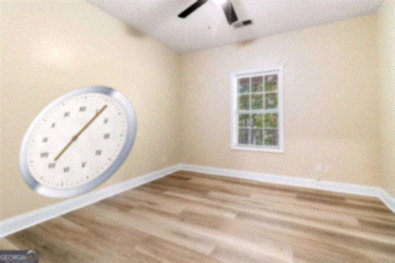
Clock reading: {"hour": 7, "minute": 6}
